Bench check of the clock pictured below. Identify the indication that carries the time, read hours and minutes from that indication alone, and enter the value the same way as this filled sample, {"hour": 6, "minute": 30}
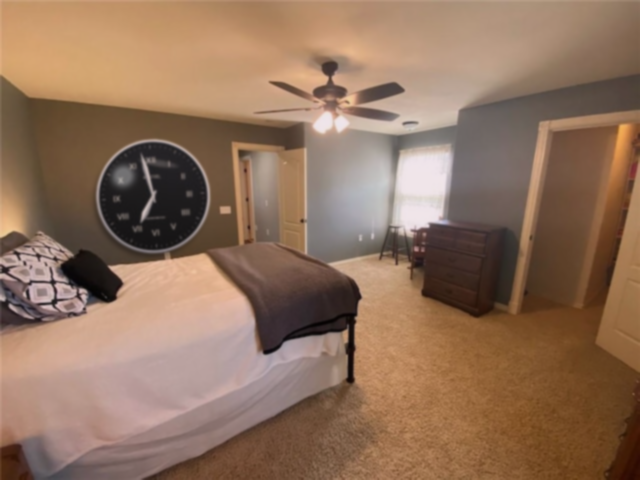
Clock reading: {"hour": 6, "minute": 58}
